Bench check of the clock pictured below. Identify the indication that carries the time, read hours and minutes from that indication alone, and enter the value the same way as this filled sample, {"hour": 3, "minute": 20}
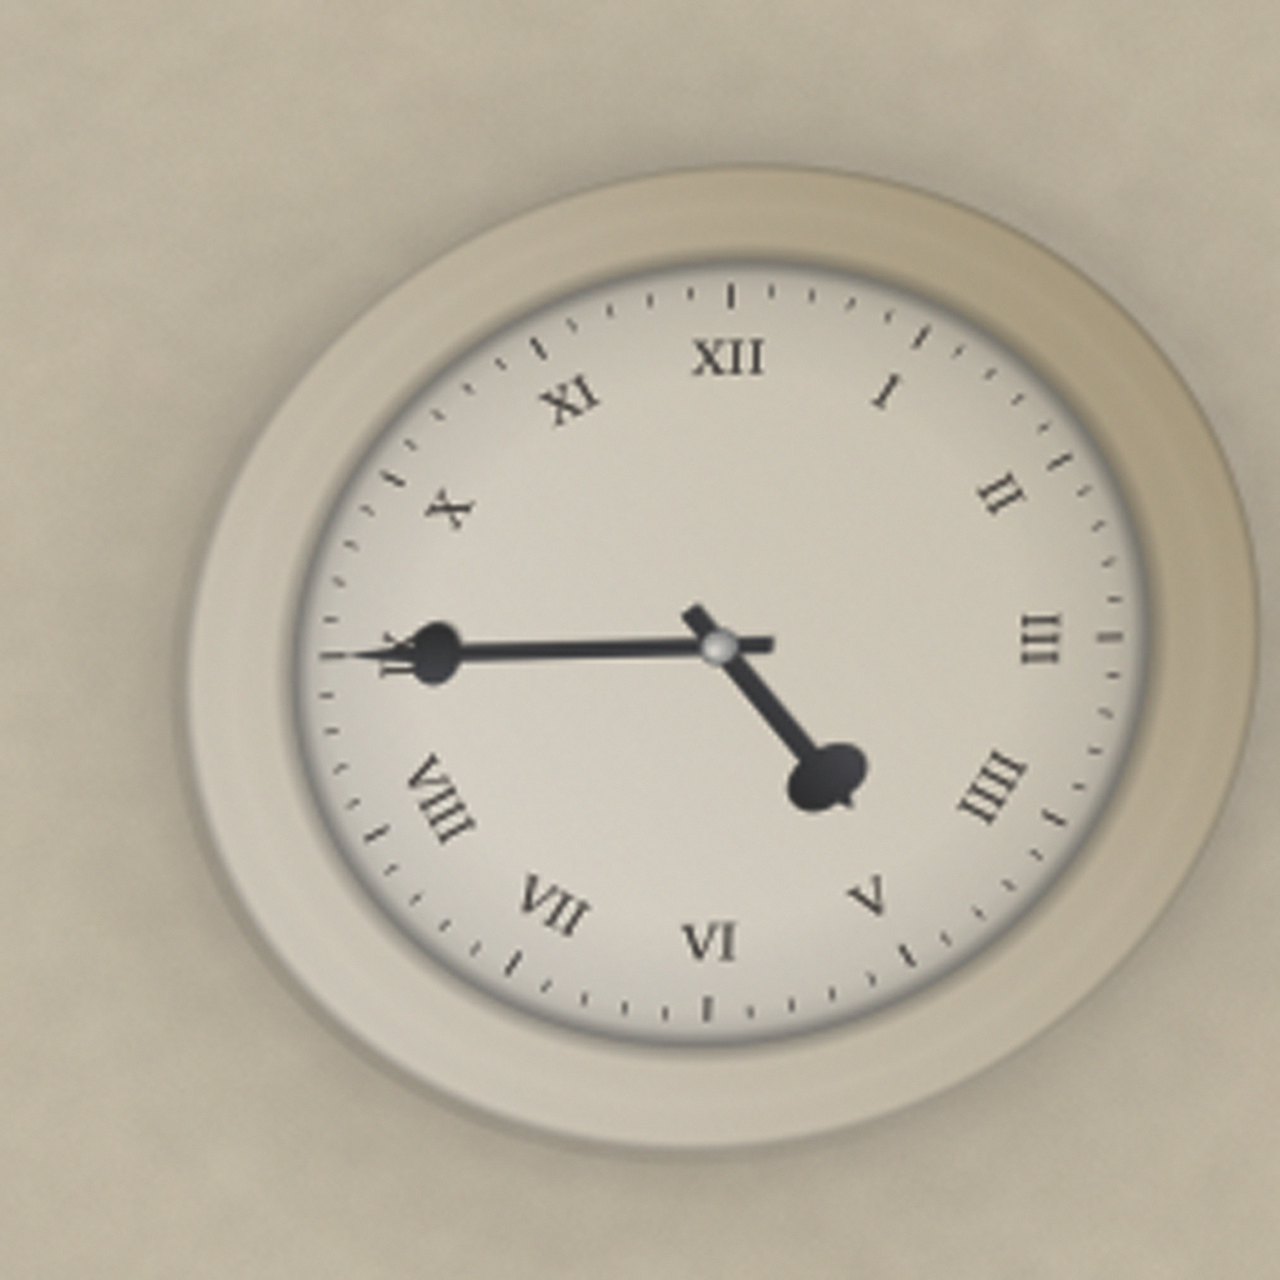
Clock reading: {"hour": 4, "minute": 45}
